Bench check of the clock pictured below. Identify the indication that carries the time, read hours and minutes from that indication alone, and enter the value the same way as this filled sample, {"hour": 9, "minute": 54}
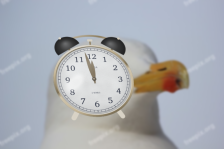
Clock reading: {"hour": 11, "minute": 58}
